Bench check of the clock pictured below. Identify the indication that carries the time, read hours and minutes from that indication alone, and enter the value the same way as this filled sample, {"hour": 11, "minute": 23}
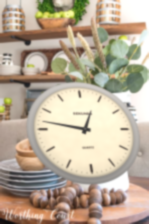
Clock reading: {"hour": 12, "minute": 47}
